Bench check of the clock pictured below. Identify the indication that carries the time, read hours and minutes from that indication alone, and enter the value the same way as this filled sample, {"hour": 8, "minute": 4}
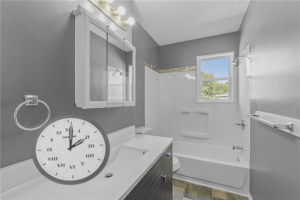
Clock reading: {"hour": 2, "minute": 1}
